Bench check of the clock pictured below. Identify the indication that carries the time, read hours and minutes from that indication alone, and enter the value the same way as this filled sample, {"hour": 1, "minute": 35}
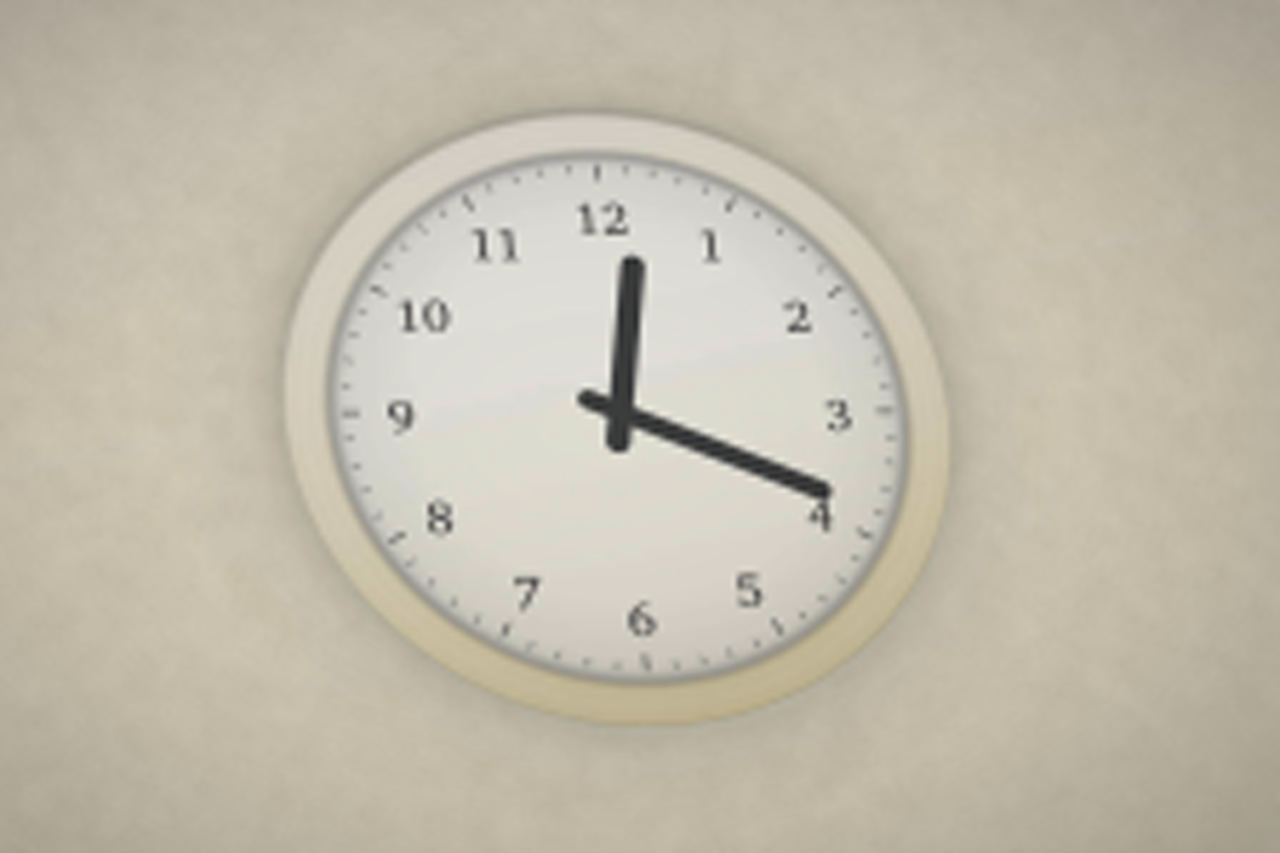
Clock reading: {"hour": 12, "minute": 19}
